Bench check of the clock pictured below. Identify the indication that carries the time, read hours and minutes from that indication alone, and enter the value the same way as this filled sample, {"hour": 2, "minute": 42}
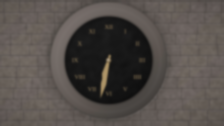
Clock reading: {"hour": 6, "minute": 32}
